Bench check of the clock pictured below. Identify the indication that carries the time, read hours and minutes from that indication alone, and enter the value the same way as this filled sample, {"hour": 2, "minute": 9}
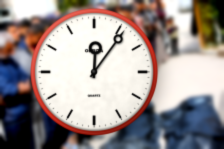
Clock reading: {"hour": 12, "minute": 6}
